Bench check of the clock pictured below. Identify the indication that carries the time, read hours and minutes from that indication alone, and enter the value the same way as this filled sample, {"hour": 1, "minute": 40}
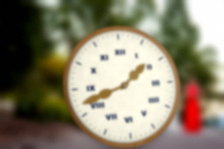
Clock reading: {"hour": 1, "minute": 42}
